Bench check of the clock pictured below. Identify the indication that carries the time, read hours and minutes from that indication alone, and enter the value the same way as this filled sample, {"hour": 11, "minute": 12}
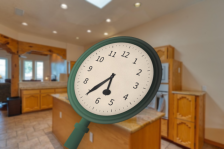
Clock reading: {"hour": 5, "minute": 35}
